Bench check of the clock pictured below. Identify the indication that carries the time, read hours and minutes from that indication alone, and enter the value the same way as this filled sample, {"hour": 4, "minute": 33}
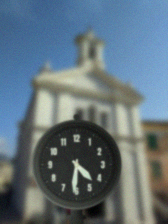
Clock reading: {"hour": 4, "minute": 31}
